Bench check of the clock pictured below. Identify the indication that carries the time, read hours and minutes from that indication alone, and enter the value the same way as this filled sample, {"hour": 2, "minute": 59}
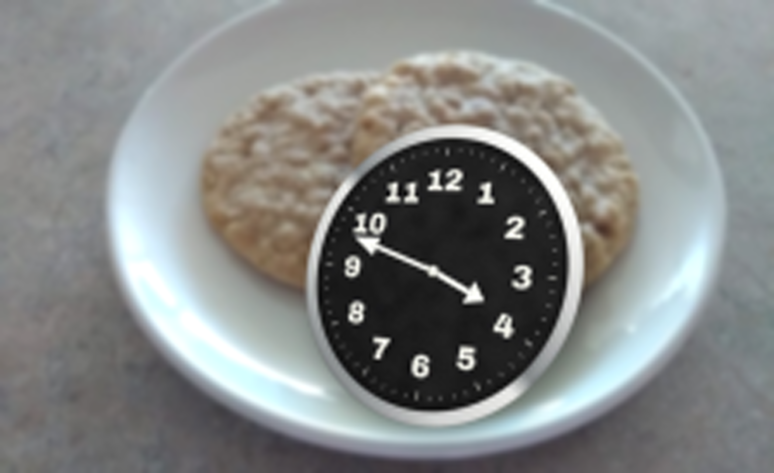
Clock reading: {"hour": 3, "minute": 48}
